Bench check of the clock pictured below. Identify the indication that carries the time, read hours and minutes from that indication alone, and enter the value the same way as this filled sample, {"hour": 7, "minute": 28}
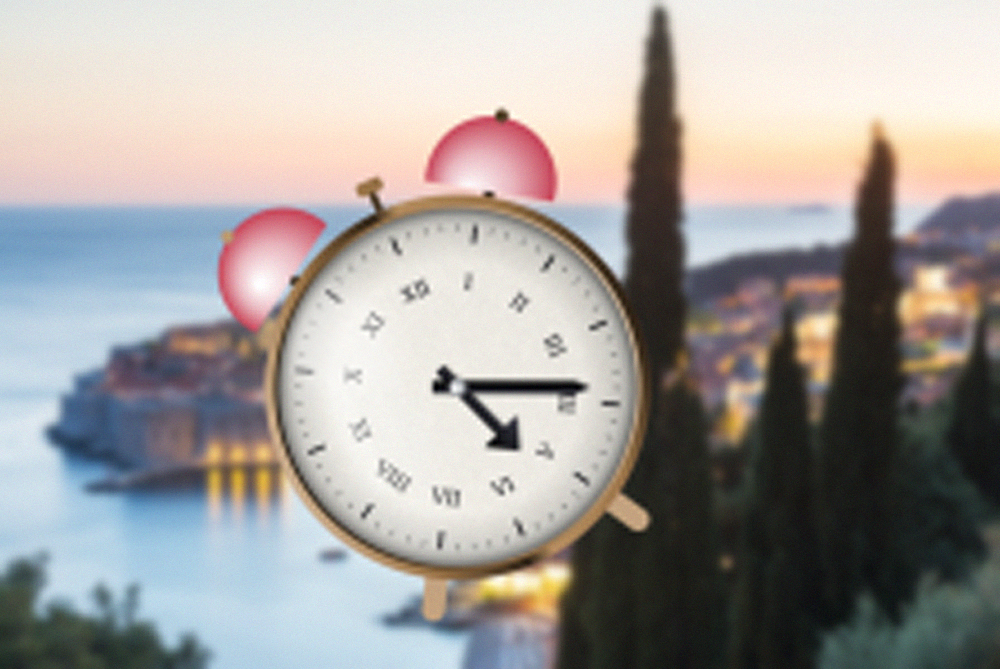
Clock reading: {"hour": 5, "minute": 19}
